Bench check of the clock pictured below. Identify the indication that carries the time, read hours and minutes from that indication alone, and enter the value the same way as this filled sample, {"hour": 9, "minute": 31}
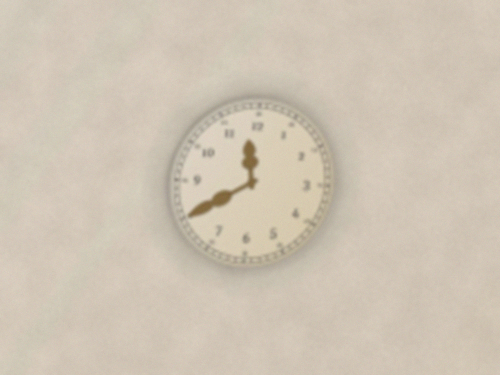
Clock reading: {"hour": 11, "minute": 40}
